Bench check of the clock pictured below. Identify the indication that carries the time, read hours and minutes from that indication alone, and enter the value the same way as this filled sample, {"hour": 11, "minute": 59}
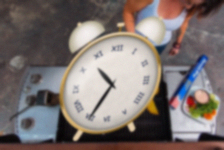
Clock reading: {"hour": 10, "minute": 35}
